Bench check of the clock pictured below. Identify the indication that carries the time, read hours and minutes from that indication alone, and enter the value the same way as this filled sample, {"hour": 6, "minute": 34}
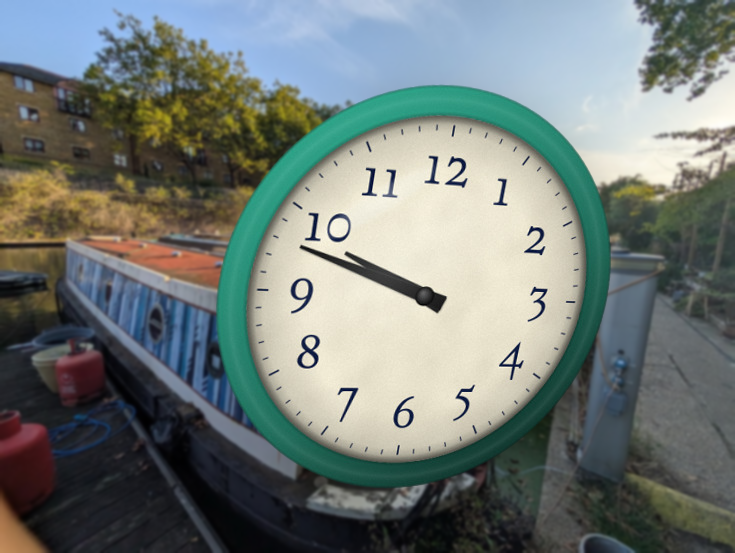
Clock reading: {"hour": 9, "minute": 48}
